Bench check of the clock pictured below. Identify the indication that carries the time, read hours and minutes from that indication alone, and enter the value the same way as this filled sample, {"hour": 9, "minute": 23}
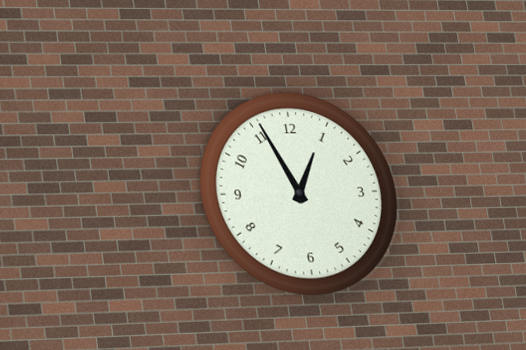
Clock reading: {"hour": 12, "minute": 56}
